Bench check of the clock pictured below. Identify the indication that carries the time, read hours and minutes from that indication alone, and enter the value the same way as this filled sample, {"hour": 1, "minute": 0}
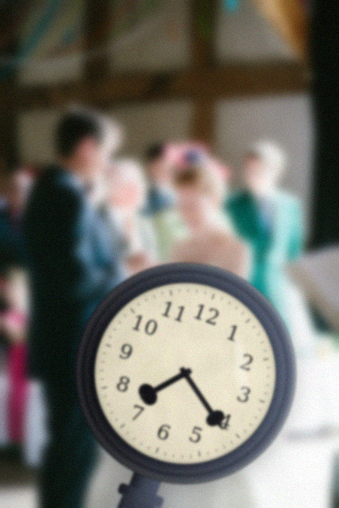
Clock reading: {"hour": 7, "minute": 21}
